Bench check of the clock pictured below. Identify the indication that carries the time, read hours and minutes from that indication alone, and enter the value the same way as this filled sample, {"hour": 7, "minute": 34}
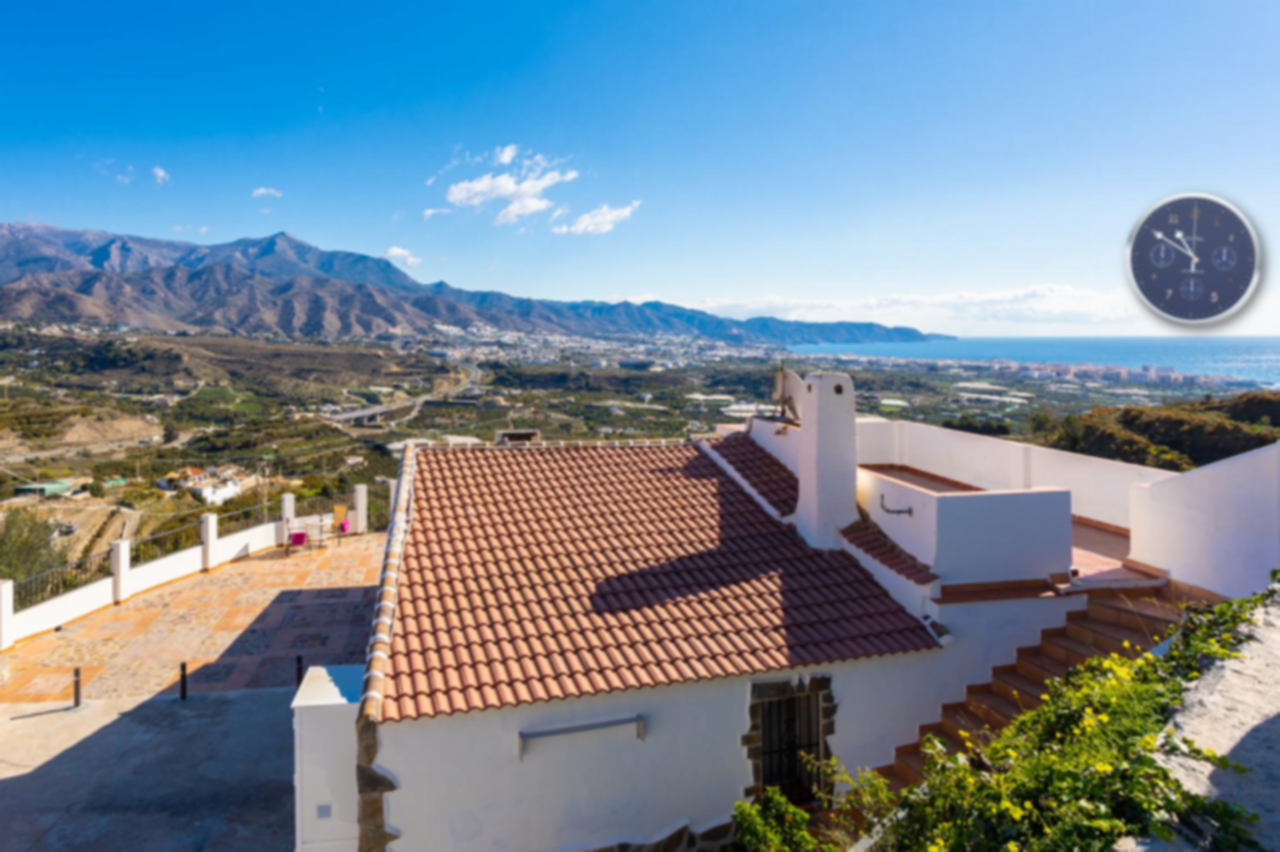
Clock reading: {"hour": 10, "minute": 50}
